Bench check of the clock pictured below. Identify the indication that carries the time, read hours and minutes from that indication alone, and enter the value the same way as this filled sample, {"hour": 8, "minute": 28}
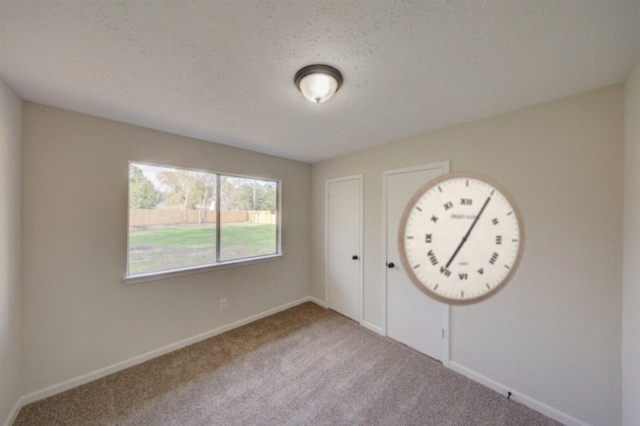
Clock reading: {"hour": 7, "minute": 5}
